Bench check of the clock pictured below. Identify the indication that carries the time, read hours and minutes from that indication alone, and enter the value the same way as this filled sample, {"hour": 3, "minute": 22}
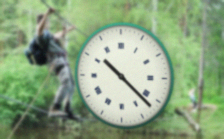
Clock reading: {"hour": 10, "minute": 22}
